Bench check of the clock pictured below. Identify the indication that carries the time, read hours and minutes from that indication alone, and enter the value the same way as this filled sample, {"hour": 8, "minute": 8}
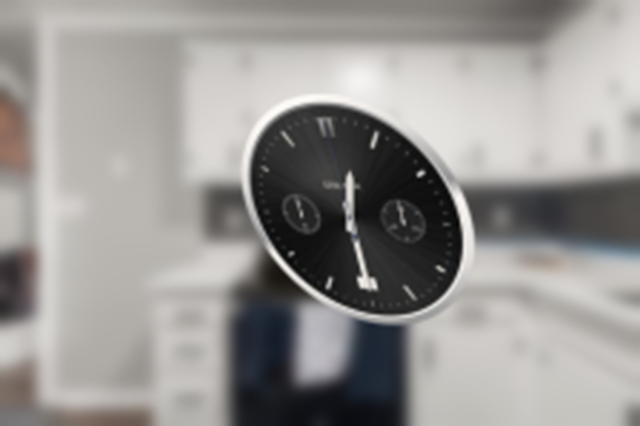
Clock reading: {"hour": 12, "minute": 30}
